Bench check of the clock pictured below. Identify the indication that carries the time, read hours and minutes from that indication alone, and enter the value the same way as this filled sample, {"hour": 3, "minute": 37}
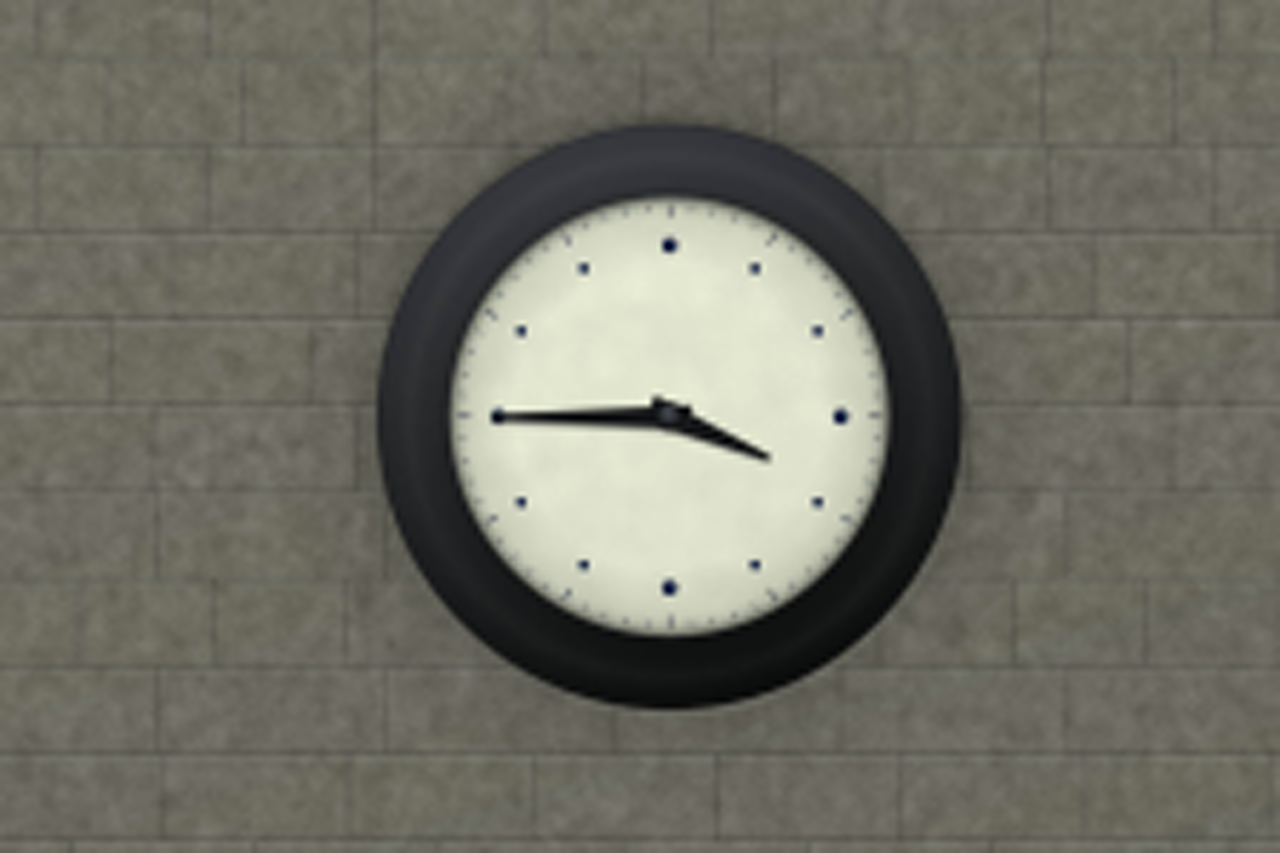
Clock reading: {"hour": 3, "minute": 45}
